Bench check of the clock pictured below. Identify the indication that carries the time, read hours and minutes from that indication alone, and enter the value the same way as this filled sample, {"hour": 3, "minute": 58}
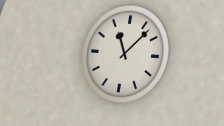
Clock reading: {"hour": 11, "minute": 7}
